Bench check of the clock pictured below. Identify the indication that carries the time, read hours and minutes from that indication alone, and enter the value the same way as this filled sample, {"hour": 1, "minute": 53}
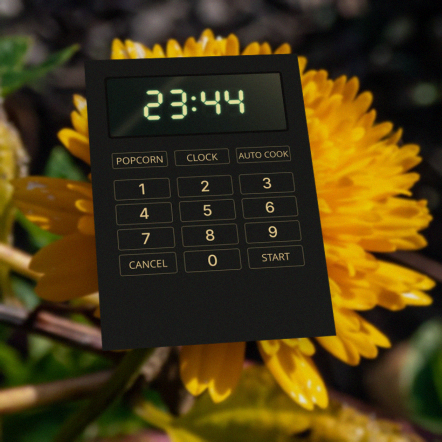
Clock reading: {"hour": 23, "minute": 44}
